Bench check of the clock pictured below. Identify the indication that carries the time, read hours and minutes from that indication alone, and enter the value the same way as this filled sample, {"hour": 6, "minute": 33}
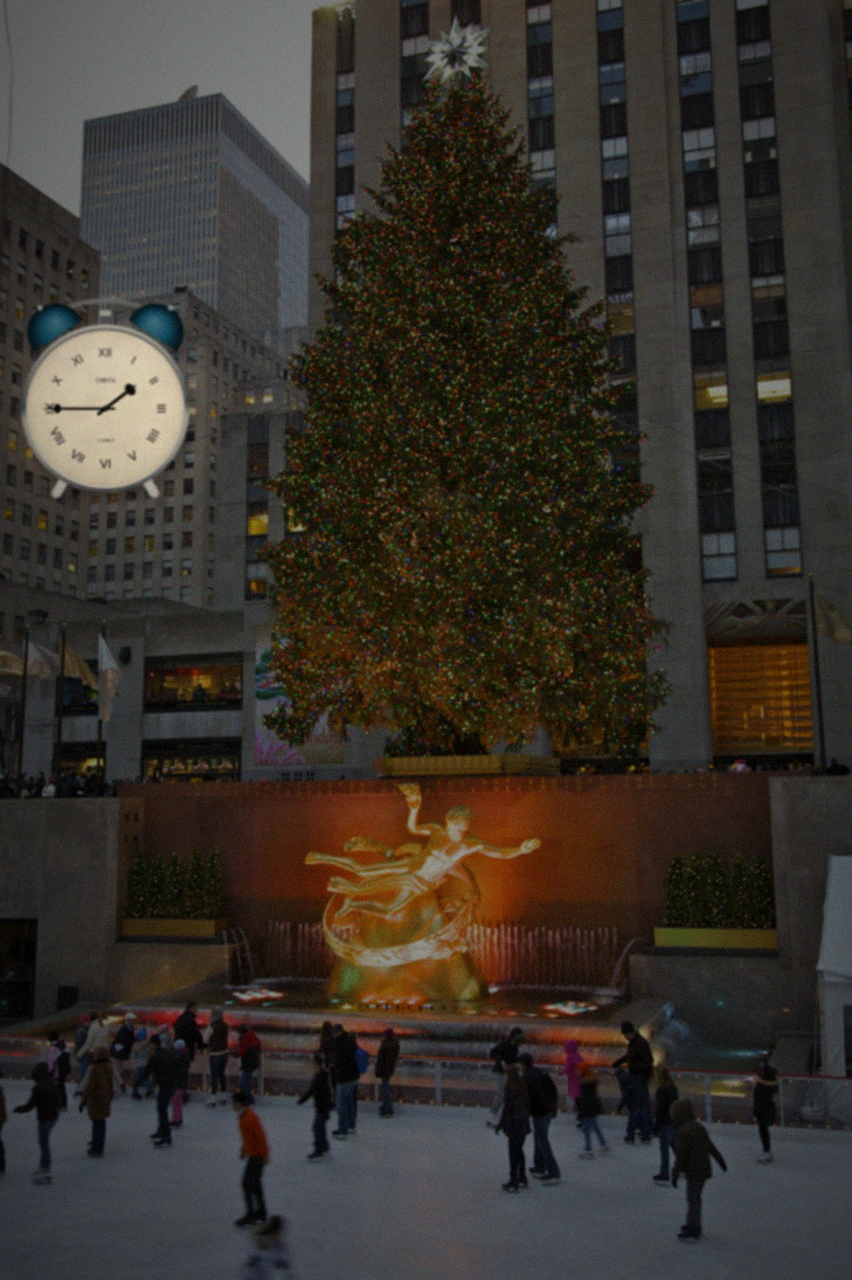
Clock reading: {"hour": 1, "minute": 45}
